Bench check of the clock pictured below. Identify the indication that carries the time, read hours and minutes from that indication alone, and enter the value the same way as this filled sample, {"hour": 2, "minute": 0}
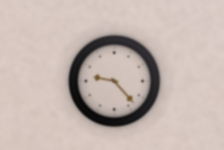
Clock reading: {"hour": 9, "minute": 23}
